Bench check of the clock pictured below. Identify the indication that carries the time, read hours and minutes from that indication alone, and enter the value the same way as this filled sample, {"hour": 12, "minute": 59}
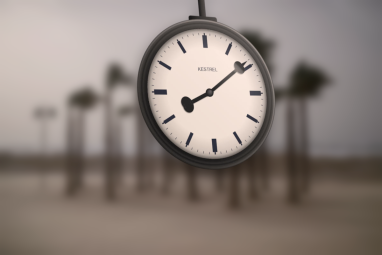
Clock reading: {"hour": 8, "minute": 9}
